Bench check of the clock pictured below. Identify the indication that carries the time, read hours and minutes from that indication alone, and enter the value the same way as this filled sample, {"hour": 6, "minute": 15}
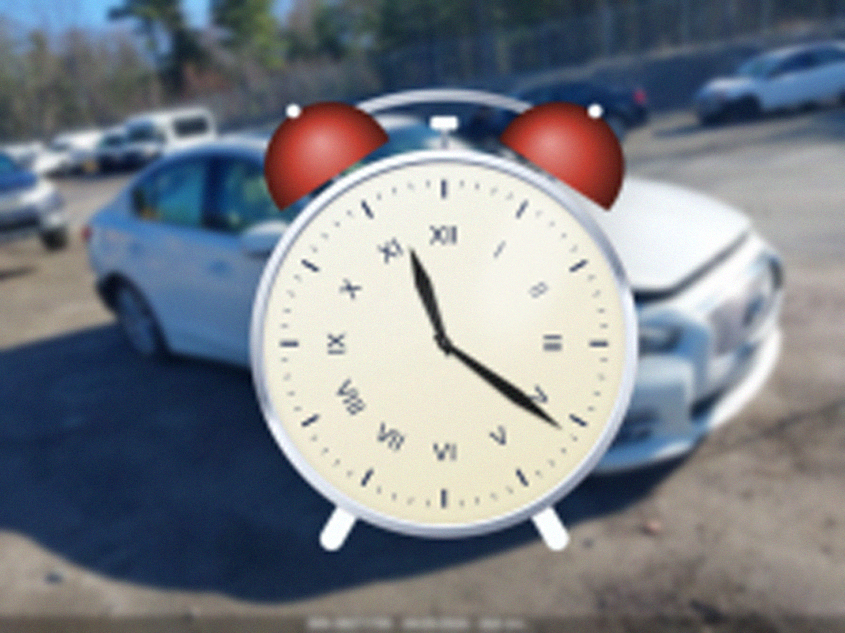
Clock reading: {"hour": 11, "minute": 21}
